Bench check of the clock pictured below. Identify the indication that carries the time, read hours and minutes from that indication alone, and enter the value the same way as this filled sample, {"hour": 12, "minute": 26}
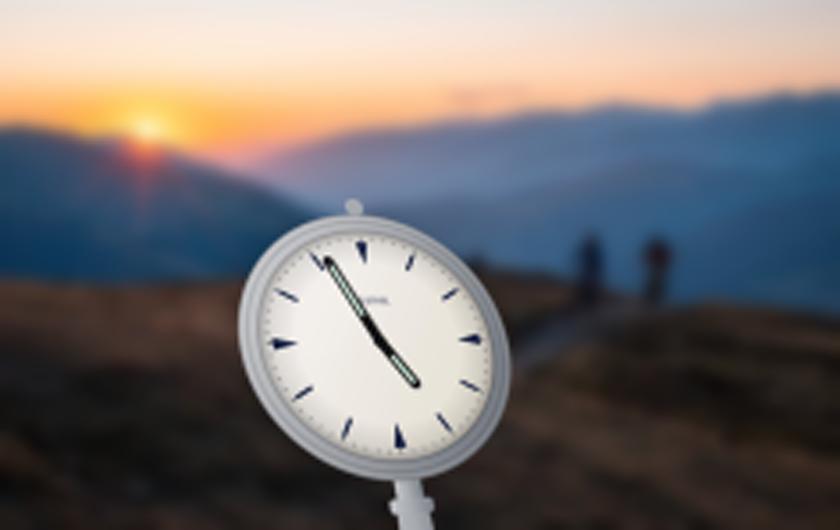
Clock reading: {"hour": 4, "minute": 56}
